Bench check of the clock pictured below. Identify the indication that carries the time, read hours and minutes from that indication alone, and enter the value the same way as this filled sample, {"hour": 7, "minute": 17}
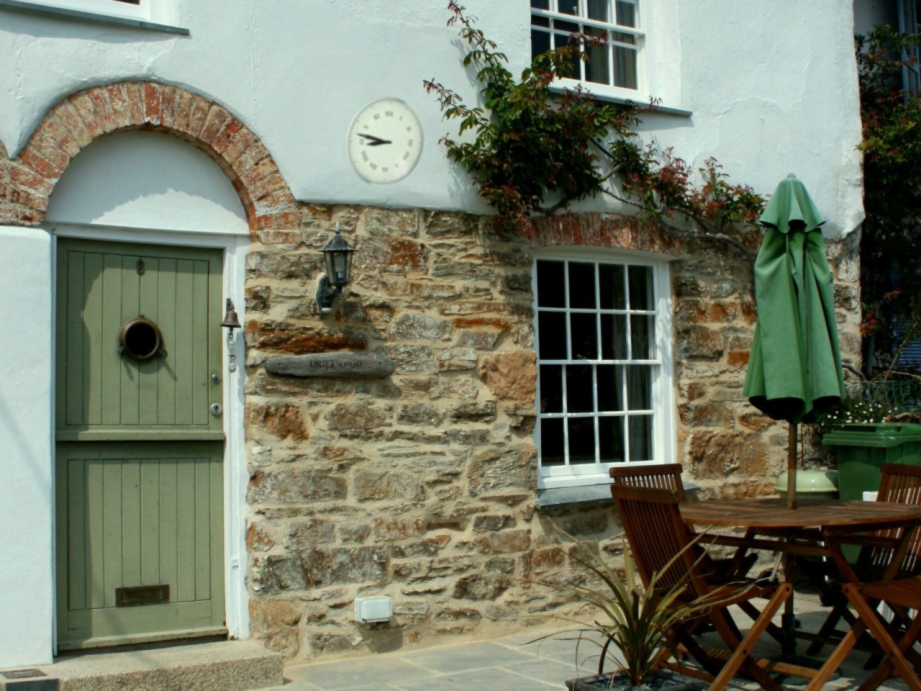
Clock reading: {"hour": 8, "minute": 47}
